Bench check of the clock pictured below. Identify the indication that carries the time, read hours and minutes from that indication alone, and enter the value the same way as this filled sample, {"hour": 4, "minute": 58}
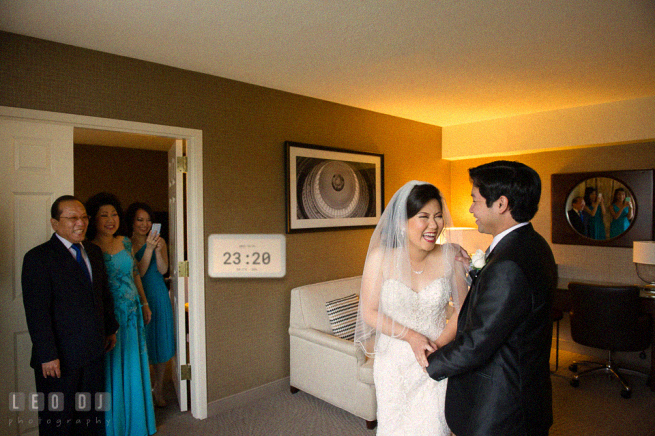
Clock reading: {"hour": 23, "minute": 20}
